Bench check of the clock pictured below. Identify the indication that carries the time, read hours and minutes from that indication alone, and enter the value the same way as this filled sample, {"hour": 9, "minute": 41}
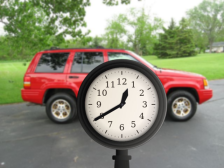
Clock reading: {"hour": 12, "minute": 40}
